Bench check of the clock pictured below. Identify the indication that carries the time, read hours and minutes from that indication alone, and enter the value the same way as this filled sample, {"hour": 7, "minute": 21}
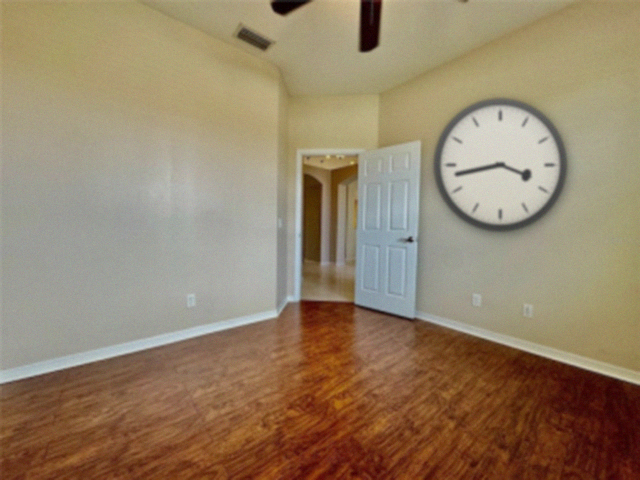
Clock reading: {"hour": 3, "minute": 43}
